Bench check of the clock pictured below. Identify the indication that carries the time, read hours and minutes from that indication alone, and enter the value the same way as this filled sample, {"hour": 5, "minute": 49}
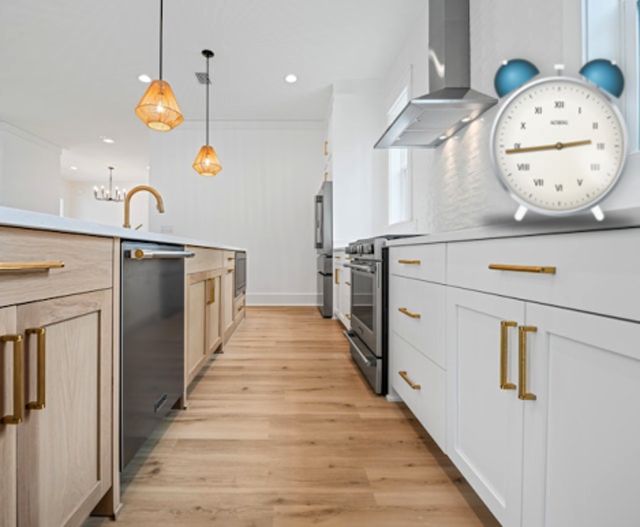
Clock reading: {"hour": 2, "minute": 44}
